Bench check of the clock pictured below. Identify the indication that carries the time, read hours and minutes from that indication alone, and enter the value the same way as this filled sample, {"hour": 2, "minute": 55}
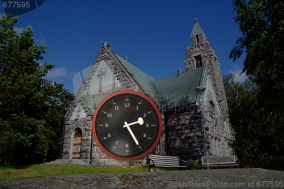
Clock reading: {"hour": 2, "minute": 25}
